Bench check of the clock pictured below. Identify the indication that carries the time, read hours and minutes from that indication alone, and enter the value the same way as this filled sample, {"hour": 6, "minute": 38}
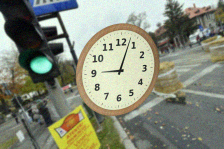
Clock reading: {"hour": 9, "minute": 3}
